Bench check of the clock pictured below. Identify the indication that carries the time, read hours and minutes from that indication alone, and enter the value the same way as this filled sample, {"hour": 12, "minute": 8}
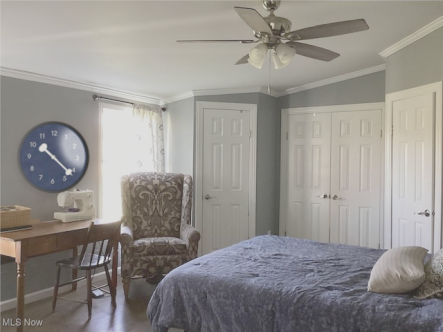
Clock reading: {"hour": 10, "minute": 22}
